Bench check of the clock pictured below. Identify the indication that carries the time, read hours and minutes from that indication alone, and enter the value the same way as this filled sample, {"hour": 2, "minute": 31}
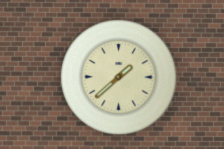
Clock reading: {"hour": 1, "minute": 38}
